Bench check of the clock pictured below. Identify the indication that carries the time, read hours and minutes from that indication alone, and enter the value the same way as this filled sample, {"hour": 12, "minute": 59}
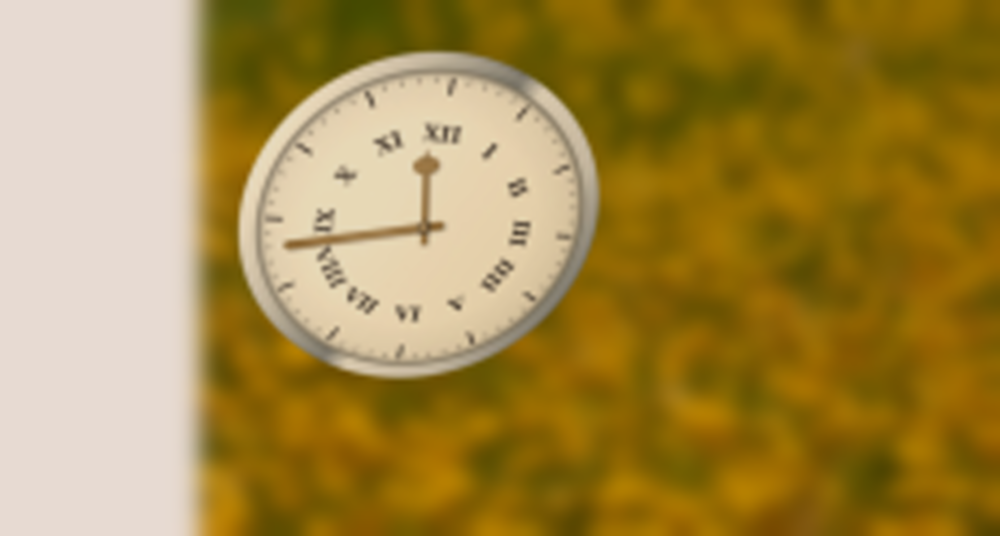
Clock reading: {"hour": 11, "minute": 43}
